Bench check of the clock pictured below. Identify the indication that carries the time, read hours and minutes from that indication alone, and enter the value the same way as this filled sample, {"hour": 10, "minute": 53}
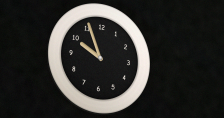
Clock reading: {"hour": 9, "minute": 56}
